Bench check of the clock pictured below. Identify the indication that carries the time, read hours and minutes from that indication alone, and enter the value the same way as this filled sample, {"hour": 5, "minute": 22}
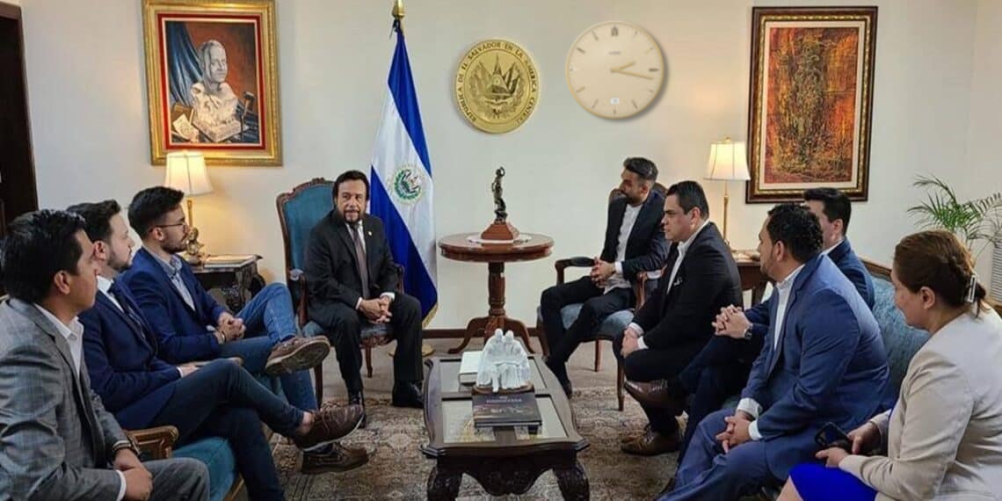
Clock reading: {"hour": 2, "minute": 17}
